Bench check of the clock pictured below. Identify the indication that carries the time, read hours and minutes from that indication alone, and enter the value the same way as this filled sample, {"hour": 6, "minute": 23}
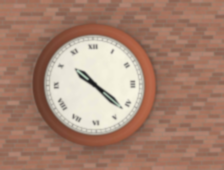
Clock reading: {"hour": 10, "minute": 22}
